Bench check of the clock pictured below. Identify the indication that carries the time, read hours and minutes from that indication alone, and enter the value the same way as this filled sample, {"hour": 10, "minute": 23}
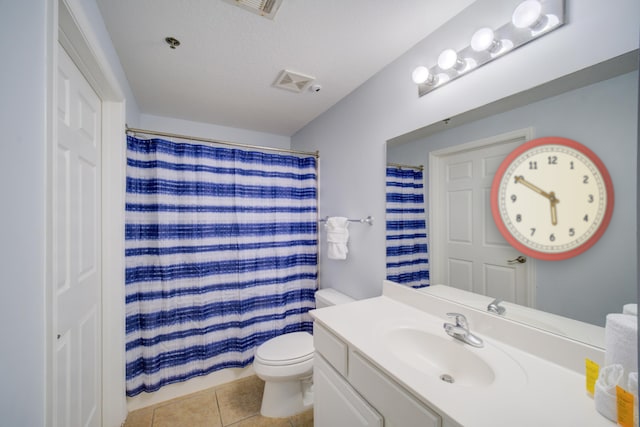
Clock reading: {"hour": 5, "minute": 50}
